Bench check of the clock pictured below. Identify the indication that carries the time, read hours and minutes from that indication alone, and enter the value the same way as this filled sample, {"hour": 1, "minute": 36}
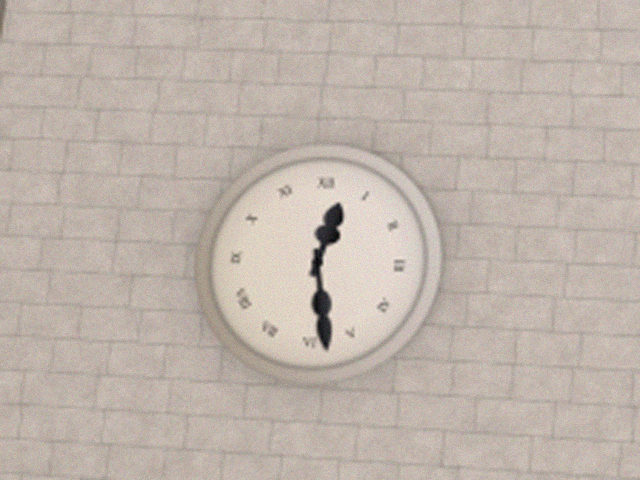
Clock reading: {"hour": 12, "minute": 28}
